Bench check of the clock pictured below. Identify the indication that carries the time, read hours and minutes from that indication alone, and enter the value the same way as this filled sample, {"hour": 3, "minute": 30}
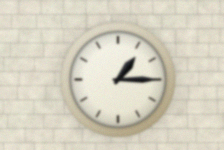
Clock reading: {"hour": 1, "minute": 15}
